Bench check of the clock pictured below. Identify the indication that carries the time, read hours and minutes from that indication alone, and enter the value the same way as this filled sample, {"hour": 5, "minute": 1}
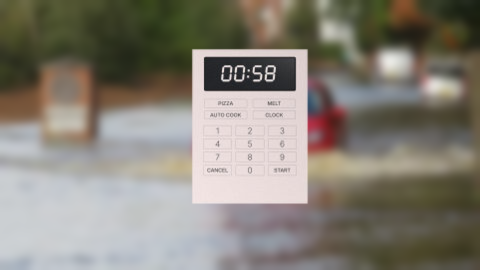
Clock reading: {"hour": 0, "minute": 58}
